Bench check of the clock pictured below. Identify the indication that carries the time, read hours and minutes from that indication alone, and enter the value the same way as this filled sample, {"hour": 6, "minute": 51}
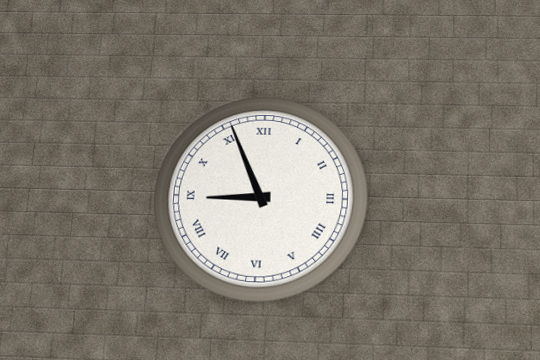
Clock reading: {"hour": 8, "minute": 56}
